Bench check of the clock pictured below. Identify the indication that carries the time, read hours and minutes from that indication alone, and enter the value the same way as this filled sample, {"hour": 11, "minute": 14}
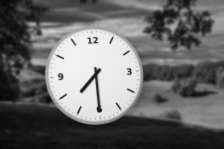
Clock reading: {"hour": 7, "minute": 30}
